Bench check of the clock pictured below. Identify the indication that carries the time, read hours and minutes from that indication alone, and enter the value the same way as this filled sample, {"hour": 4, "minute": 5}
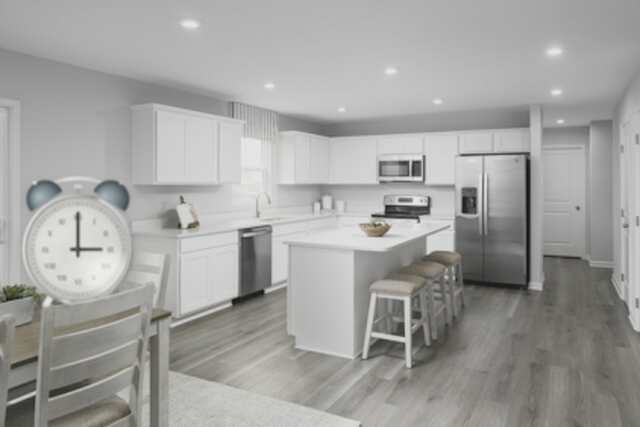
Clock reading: {"hour": 3, "minute": 0}
